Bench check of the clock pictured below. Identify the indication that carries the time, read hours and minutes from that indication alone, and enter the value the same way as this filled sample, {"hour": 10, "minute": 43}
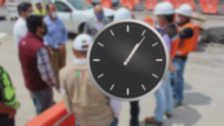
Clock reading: {"hour": 1, "minute": 6}
